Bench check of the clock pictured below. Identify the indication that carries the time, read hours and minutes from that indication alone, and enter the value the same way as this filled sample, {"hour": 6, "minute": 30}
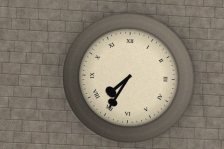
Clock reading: {"hour": 7, "minute": 35}
